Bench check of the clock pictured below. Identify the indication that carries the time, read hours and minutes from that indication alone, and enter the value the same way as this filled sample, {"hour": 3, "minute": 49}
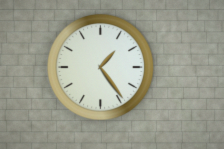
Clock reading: {"hour": 1, "minute": 24}
